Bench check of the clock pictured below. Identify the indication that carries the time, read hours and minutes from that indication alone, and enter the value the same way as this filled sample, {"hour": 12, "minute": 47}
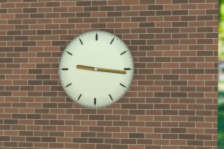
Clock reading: {"hour": 9, "minute": 16}
